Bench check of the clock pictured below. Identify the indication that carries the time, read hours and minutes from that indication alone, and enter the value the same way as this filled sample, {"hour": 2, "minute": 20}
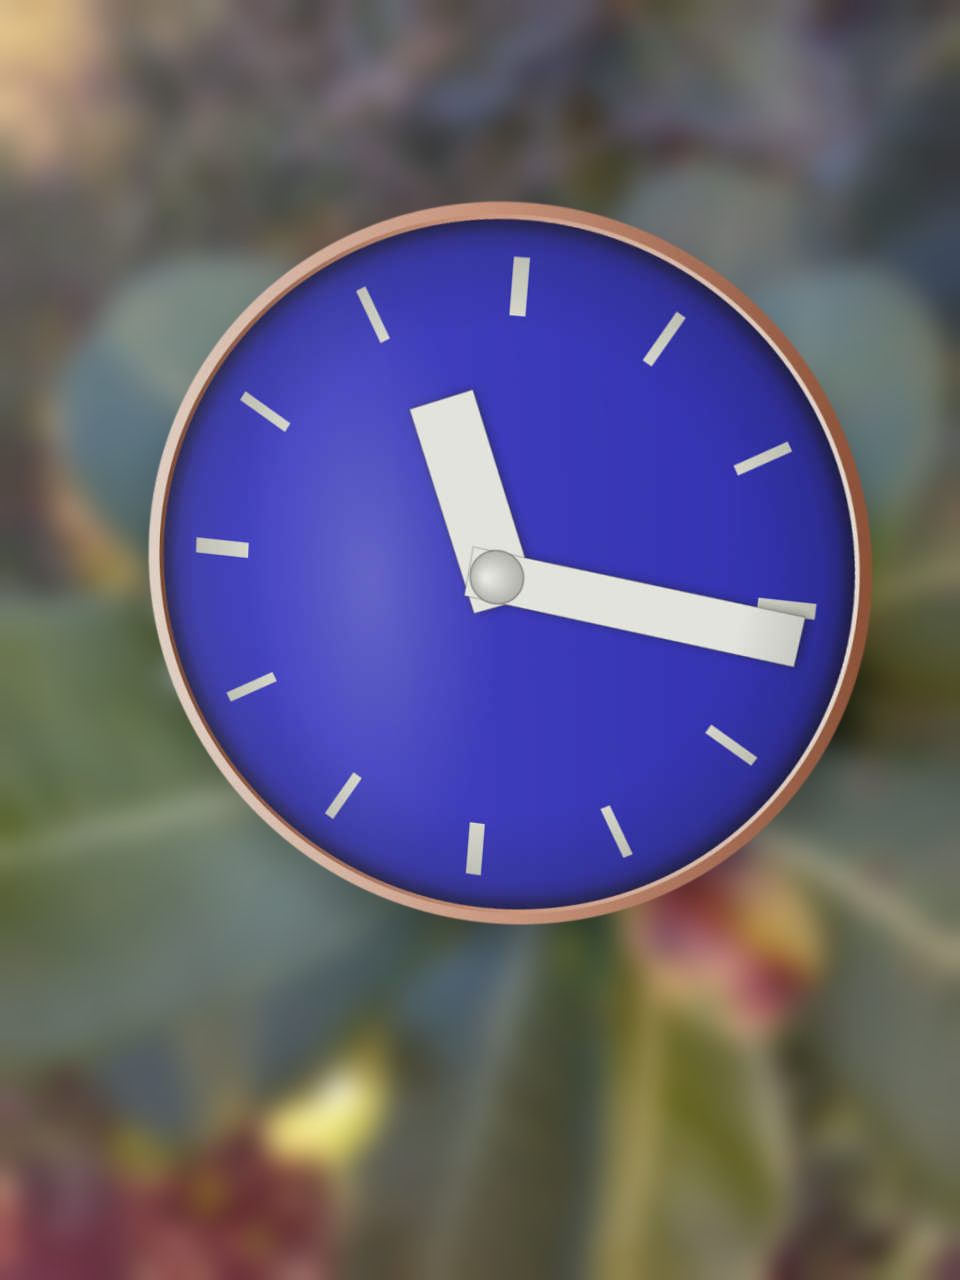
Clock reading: {"hour": 11, "minute": 16}
